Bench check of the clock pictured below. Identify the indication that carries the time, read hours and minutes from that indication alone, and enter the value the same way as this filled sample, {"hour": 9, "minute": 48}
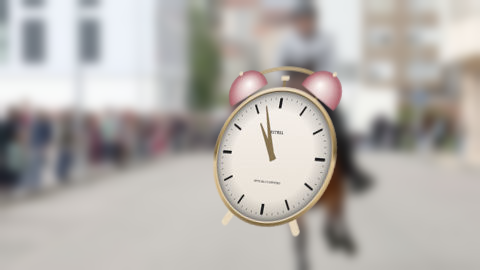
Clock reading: {"hour": 10, "minute": 57}
